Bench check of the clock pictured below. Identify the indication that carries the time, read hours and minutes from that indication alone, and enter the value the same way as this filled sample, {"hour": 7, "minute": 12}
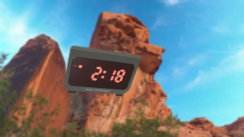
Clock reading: {"hour": 2, "minute": 18}
